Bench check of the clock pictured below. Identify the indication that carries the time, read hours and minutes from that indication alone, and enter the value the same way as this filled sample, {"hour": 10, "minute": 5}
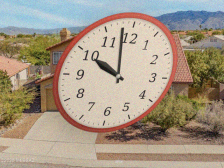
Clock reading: {"hour": 9, "minute": 58}
